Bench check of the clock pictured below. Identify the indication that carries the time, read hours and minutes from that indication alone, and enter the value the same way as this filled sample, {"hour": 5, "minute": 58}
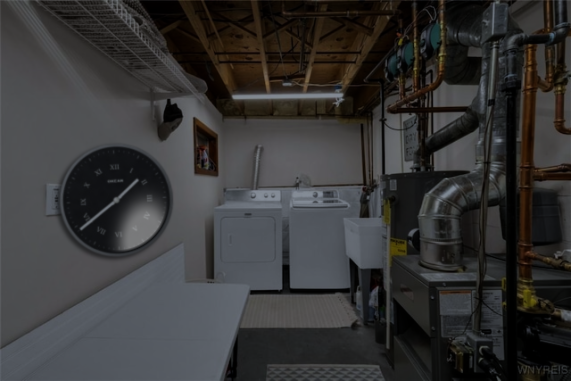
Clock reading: {"hour": 1, "minute": 39}
